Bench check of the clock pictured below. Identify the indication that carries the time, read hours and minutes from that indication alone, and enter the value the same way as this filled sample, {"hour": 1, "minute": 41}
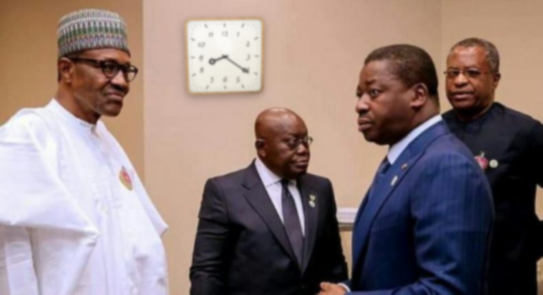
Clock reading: {"hour": 8, "minute": 21}
